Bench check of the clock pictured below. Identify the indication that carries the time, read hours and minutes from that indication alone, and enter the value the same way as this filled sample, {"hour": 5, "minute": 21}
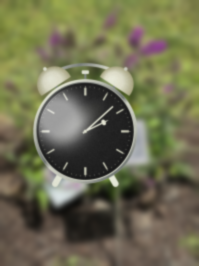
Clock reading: {"hour": 2, "minute": 8}
